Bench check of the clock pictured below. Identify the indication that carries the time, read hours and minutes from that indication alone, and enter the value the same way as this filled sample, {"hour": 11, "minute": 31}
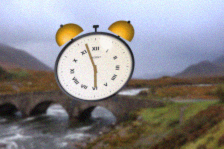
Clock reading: {"hour": 5, "minute": 57}
